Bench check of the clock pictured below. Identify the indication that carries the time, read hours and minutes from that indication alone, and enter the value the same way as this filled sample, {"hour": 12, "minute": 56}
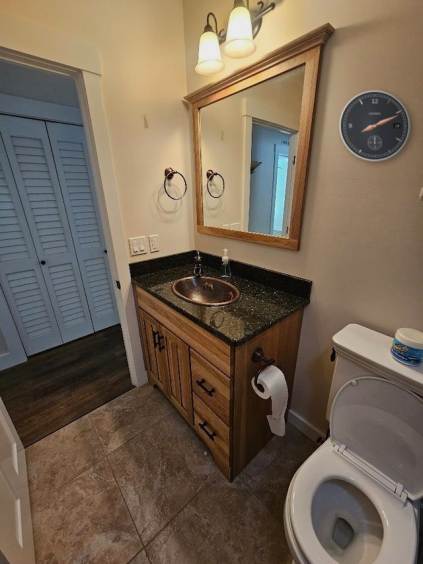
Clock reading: {"hour": 8, "minute": 11}
